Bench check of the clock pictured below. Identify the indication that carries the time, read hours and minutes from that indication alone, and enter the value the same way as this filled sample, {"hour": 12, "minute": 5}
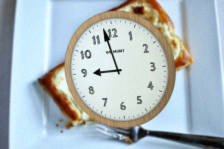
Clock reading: {"hour": 8, "minute": 58}
